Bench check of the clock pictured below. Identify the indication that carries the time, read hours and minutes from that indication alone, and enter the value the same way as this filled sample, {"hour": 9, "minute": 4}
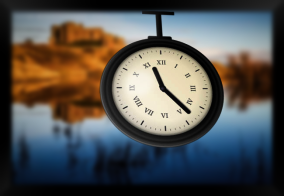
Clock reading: {"hour": 11, "minute": 23}
